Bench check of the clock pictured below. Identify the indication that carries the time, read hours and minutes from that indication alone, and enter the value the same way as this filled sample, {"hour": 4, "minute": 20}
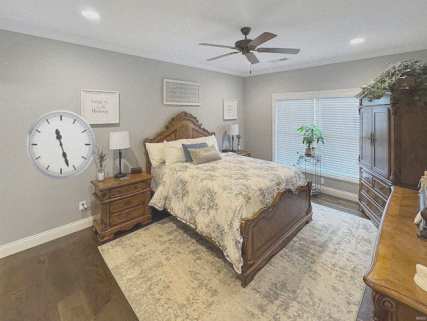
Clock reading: {"hour": 11, "minute": 27}
